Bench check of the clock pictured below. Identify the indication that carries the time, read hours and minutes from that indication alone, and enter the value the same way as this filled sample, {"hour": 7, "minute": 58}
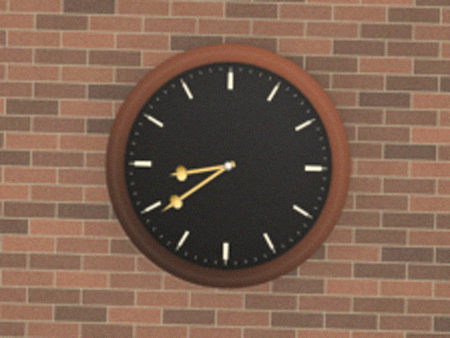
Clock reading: {"hour": 8, "minute": 39}
